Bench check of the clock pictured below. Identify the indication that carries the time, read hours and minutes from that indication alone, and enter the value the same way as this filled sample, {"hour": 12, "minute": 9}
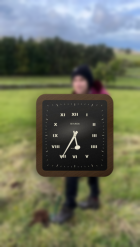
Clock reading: {"hour": 5, "minute": 35}
